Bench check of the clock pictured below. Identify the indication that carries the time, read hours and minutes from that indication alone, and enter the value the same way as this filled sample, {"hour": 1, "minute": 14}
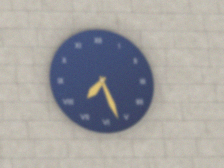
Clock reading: {"hour": 7, "minute": 27}
